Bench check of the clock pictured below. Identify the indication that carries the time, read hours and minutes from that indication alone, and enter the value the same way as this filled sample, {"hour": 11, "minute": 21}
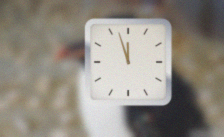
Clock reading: {"hour": 11, "minute": 57}
